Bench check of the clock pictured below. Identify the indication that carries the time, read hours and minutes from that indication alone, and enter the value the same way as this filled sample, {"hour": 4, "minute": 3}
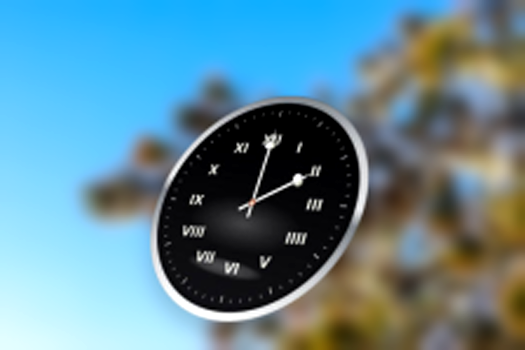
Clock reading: {"hour": 2, "minute": 0}
